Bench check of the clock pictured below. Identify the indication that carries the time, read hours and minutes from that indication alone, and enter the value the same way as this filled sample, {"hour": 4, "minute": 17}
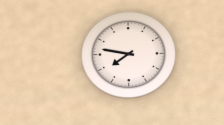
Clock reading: {"hour": 7, "minute": 47}
